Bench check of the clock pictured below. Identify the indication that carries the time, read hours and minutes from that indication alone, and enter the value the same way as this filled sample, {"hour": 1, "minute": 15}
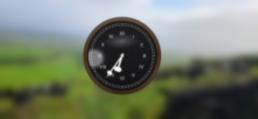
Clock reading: {"hour": 6, "minute": 36}
